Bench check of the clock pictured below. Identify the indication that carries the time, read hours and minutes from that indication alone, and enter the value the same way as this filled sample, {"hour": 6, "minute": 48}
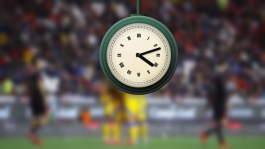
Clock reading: {"hour": 4, "minute": 12}
